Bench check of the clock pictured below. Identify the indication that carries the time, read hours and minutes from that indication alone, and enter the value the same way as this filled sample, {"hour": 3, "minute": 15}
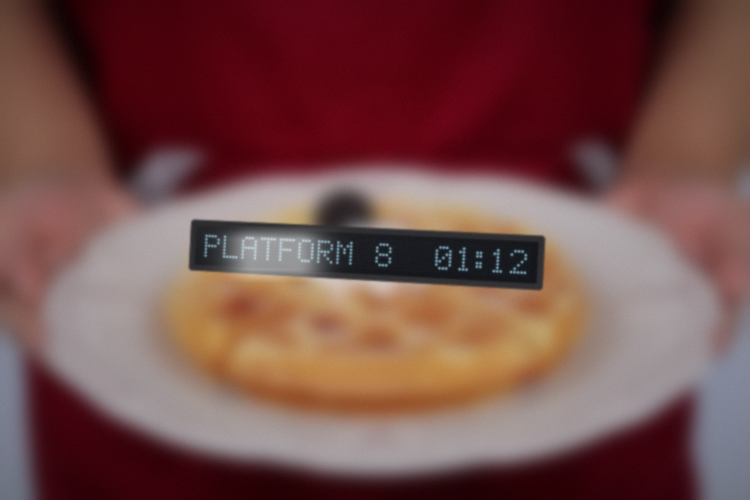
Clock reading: {"hour": 1, "minute": 12}
